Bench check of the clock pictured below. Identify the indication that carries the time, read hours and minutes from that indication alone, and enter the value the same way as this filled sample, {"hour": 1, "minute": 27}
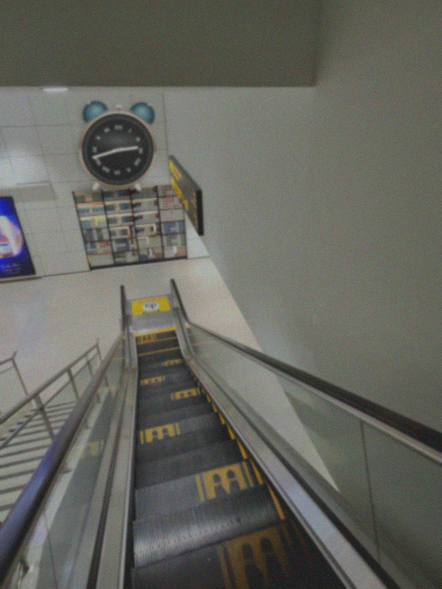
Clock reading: {"hour": 2, "minute": 42}
